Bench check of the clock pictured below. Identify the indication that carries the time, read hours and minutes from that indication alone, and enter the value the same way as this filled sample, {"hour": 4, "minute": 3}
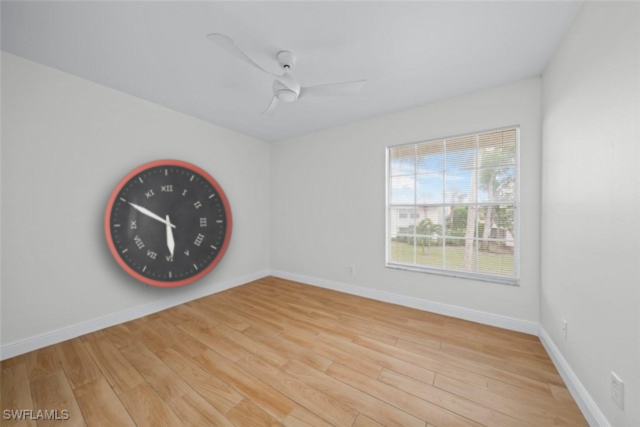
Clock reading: {"hour": 5, "minute": 50}
